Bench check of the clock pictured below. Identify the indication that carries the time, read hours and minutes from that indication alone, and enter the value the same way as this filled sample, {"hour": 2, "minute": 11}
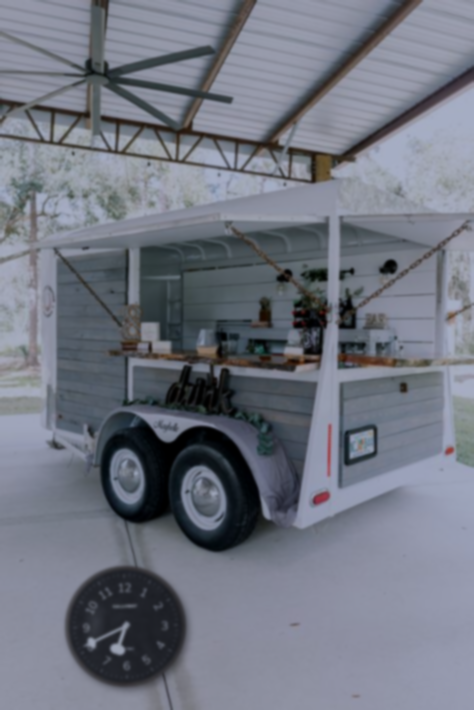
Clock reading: {"hour": 6, "minute": 41}
